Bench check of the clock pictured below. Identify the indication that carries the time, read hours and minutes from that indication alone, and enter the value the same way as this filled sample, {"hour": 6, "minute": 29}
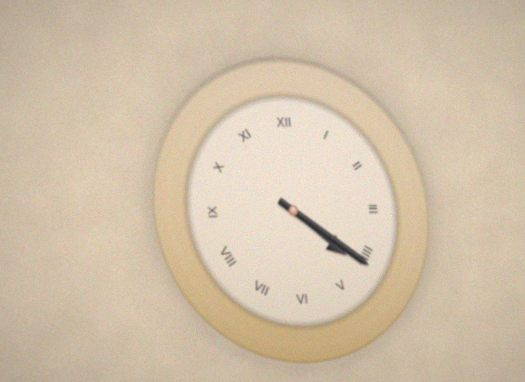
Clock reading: {"hour": 4, "minute": 21}
